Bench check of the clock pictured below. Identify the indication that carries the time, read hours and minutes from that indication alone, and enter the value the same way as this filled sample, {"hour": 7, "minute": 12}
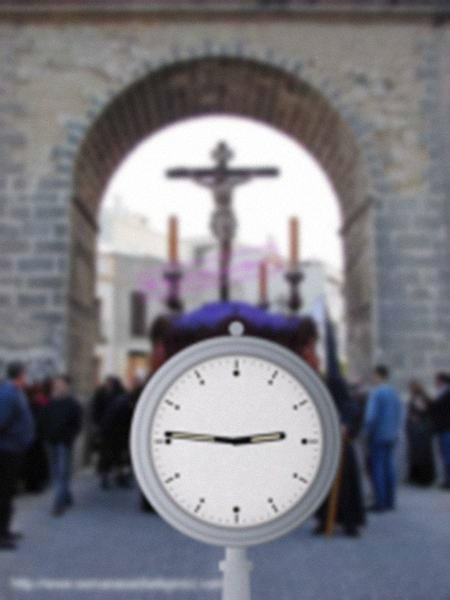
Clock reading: {"hour": 2, "minute": 46}
